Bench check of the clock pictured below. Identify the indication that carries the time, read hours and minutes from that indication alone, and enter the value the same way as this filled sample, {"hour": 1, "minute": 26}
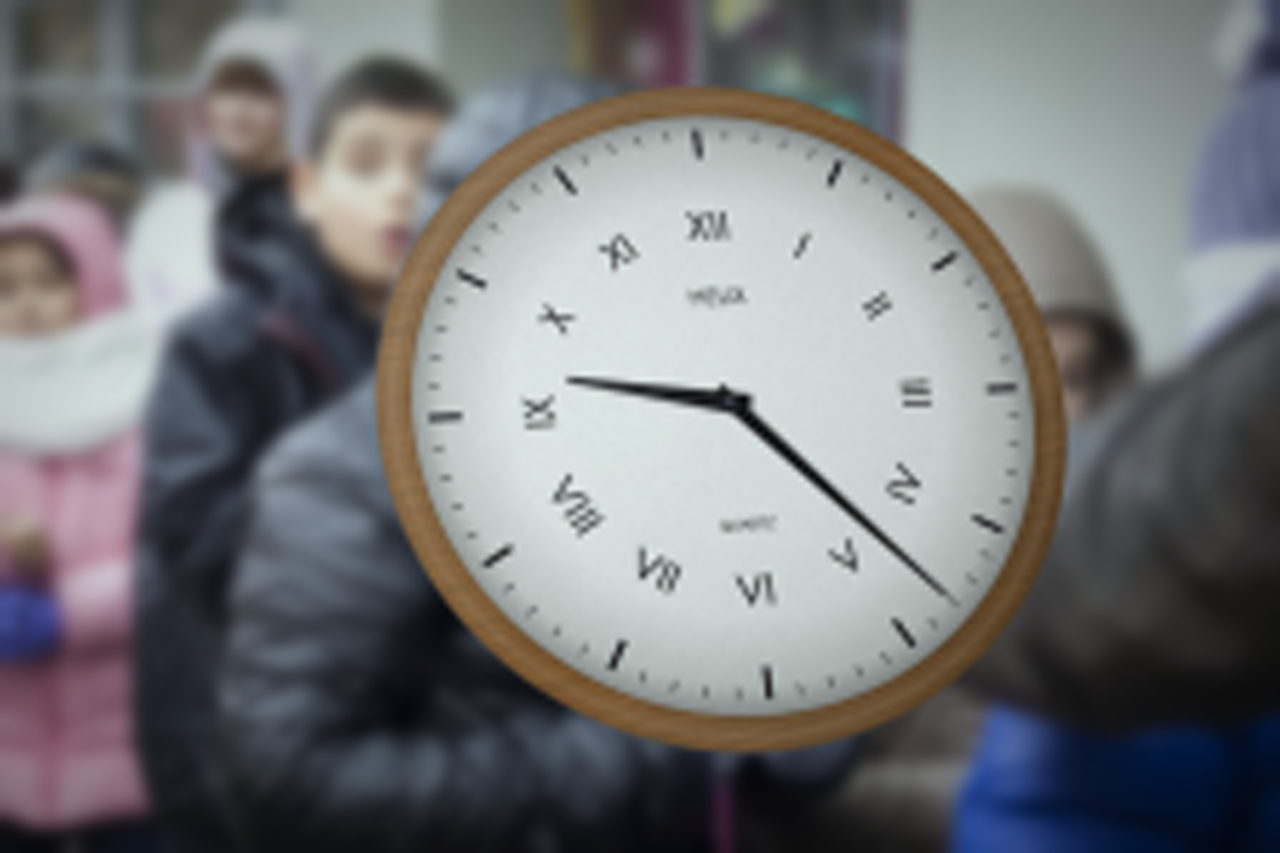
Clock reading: {"hour": 9, "minute": 23}
